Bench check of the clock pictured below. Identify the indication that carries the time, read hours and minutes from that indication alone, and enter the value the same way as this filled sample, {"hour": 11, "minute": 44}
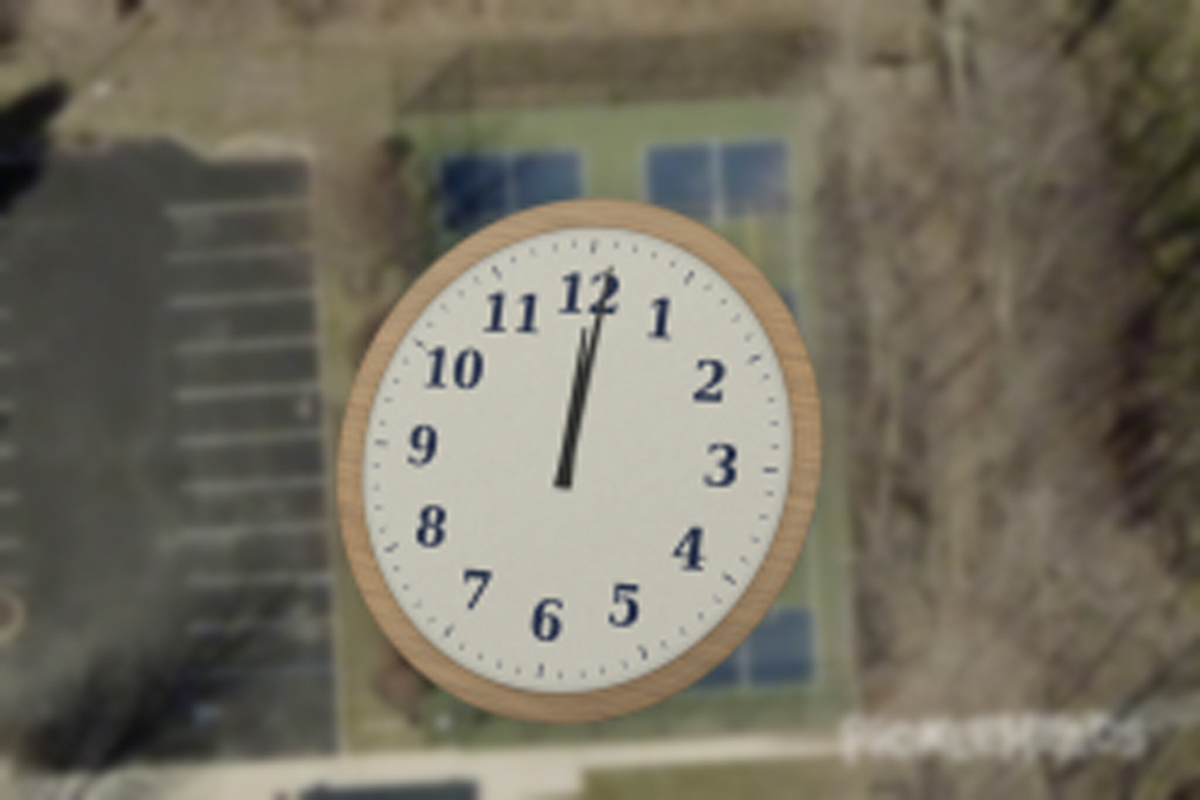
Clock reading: {"hour": 12, "minute": 1}
